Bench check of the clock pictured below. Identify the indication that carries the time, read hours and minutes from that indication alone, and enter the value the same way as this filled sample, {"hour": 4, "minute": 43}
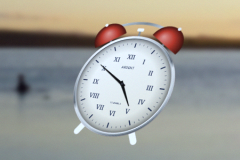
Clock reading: {"hour": 4, "minute": 50}
